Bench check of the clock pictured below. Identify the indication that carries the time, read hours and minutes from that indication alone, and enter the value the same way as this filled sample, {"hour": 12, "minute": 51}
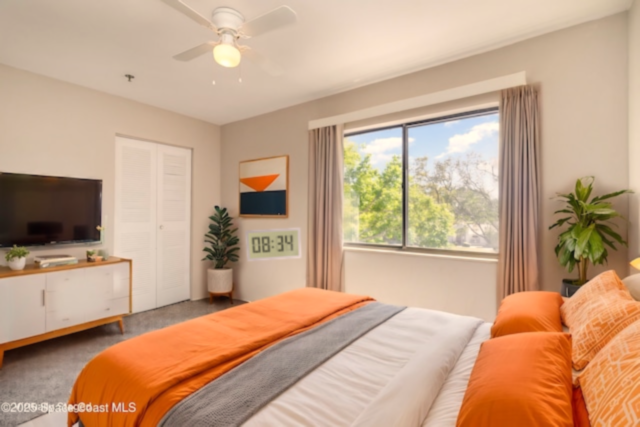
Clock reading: {"hour": 8, "minute": 34}
